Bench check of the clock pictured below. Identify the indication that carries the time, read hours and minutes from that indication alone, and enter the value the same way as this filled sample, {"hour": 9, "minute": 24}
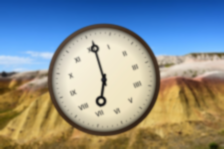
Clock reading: {"hour": 7, "minute": 1}
